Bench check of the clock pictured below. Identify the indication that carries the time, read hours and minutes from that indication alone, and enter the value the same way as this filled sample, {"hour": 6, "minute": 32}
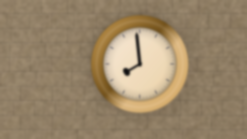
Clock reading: {"hour": 7, "minute": 59}
